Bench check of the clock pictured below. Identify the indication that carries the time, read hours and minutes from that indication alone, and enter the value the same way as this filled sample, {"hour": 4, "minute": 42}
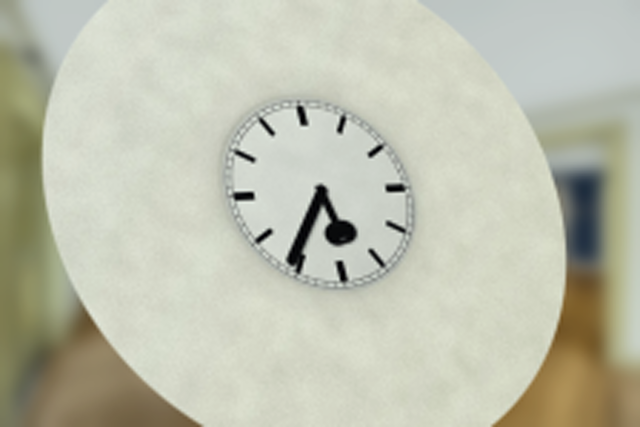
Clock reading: {"hour": 5, "minute": 36}
